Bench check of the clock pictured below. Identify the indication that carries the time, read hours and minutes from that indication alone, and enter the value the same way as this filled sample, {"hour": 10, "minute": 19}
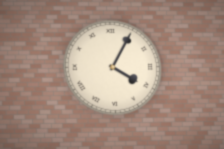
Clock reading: {"hour": 4, "minute": 5}
